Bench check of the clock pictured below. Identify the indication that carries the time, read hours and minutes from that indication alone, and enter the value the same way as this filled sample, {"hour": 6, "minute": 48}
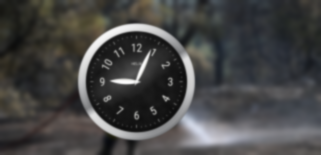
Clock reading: {"hour": 9, "minute": 4}
